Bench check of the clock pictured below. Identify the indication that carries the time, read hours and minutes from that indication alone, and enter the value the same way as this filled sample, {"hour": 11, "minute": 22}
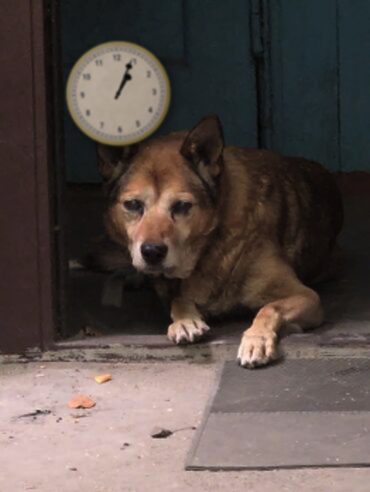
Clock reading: {"hour": 1, "minute": 4}
